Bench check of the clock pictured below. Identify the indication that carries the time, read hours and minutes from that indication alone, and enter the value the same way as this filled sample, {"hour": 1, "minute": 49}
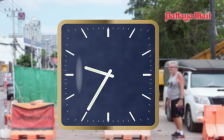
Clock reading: {"hour": 9, "minute": 35}
